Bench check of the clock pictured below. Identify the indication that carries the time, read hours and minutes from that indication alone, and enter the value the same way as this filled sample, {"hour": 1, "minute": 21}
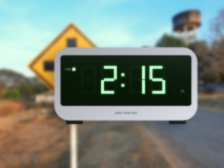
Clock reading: {"hour": 2, "minute": 15}
